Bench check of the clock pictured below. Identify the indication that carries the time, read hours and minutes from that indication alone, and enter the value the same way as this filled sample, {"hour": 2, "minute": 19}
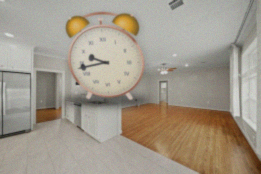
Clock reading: {"hour": 9, "minute": 43}
